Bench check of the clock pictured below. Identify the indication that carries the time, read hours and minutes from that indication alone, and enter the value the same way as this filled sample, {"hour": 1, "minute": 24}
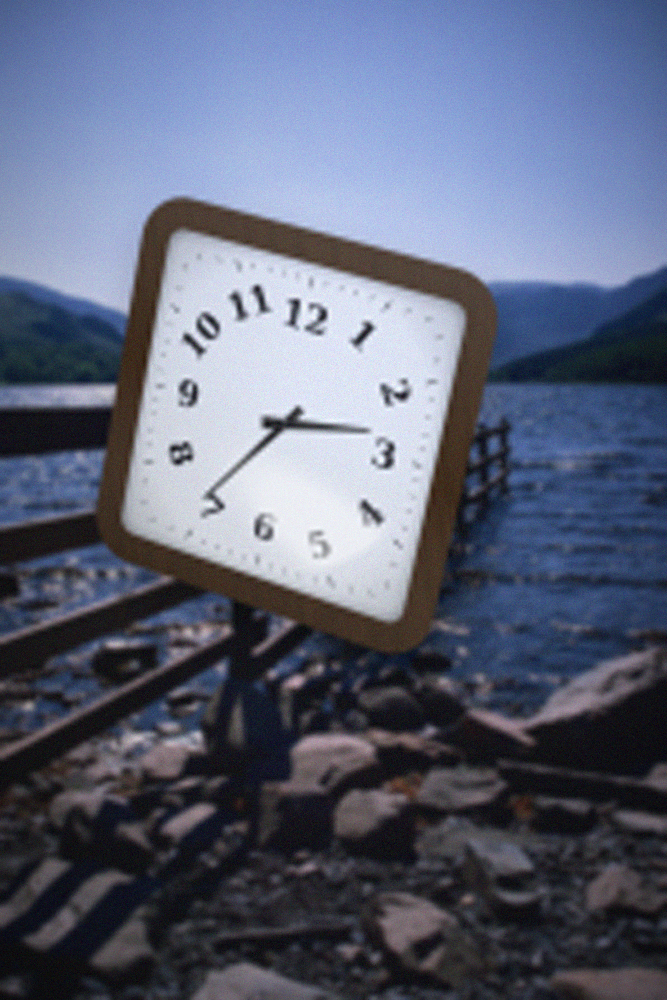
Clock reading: {"hour": 2, "minute": 36}
